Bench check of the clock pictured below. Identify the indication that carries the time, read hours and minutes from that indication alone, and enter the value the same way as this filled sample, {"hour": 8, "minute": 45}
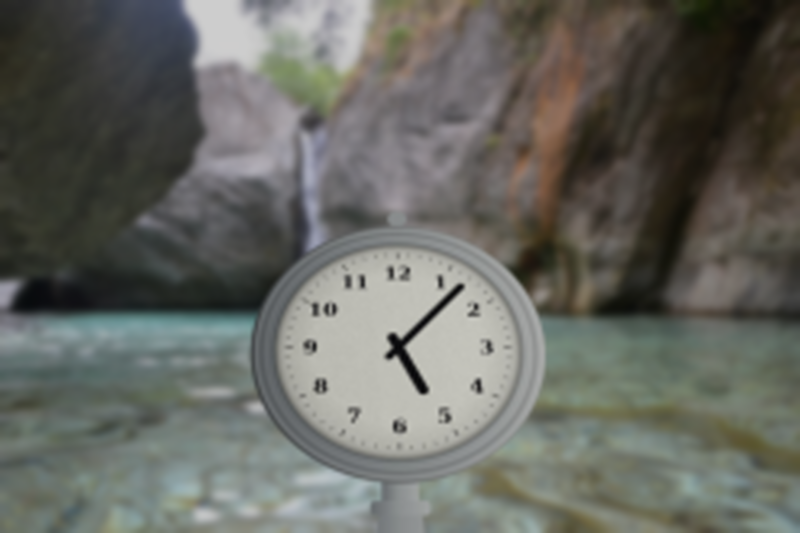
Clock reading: {"hour": 5, "minute": 7}
